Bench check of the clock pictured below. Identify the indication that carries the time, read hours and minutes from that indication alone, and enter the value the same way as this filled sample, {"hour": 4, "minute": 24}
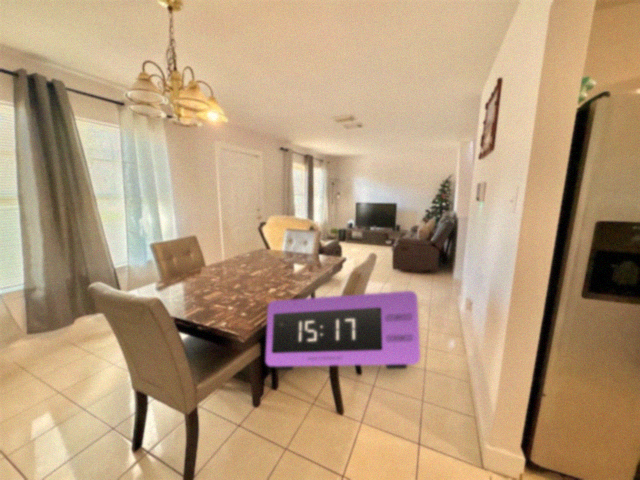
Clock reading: {"hour": 15, "minute": 17}
